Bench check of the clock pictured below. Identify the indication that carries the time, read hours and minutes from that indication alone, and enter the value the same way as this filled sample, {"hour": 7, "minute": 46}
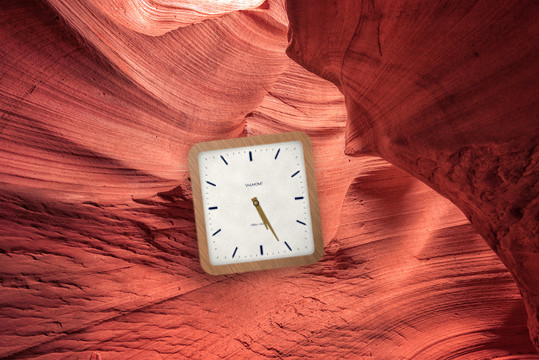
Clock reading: {"hour": 5, "minute": 26}
